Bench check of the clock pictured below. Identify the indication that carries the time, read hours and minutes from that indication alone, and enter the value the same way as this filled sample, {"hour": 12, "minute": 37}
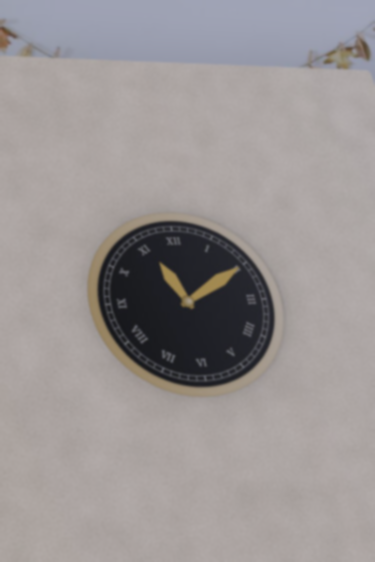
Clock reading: {"hour": 11, "minute": 10}
